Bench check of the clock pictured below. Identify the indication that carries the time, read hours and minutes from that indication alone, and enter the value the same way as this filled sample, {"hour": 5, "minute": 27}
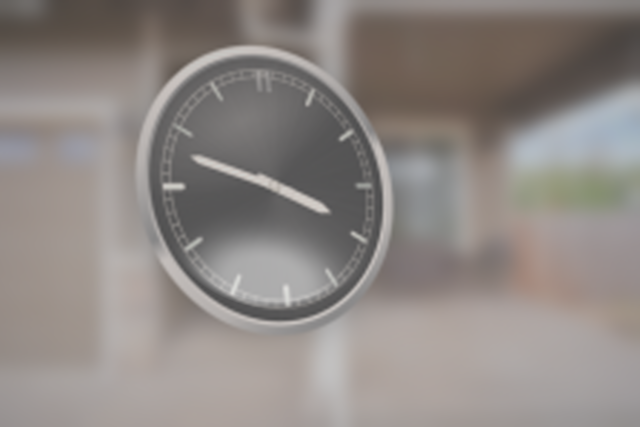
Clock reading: {"hour": 3, "minute": 48}
